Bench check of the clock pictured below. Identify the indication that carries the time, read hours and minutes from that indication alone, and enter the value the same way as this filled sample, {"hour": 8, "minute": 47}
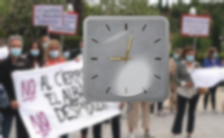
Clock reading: {"hour": 9, "minute": 2}
